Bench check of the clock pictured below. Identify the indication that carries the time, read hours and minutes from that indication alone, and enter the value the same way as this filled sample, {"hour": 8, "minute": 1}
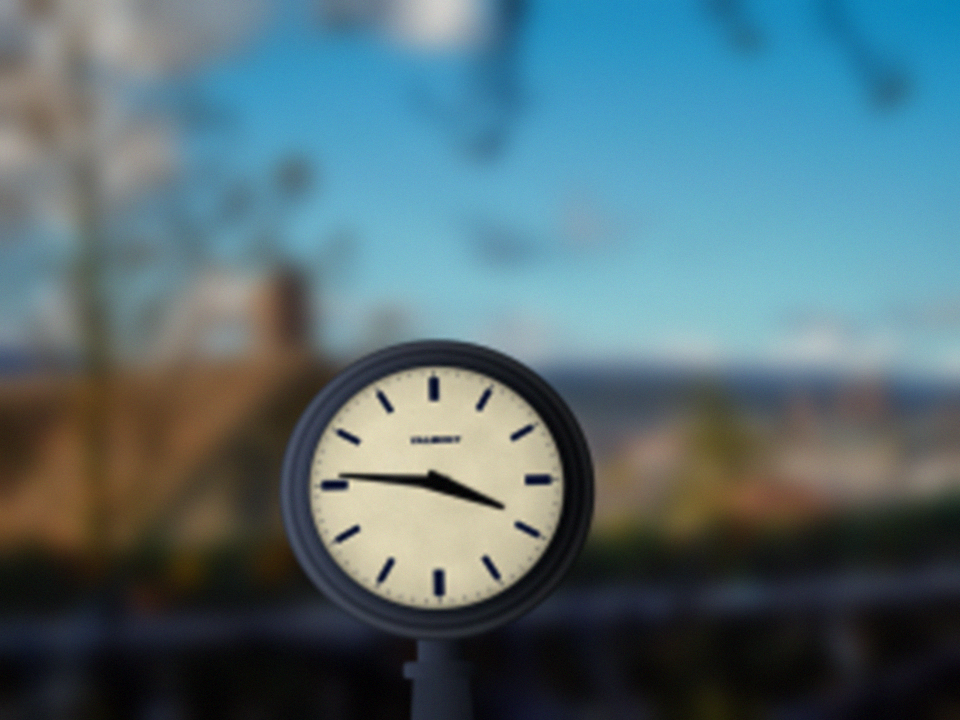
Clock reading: {"hour": 3, "minute": 46}
